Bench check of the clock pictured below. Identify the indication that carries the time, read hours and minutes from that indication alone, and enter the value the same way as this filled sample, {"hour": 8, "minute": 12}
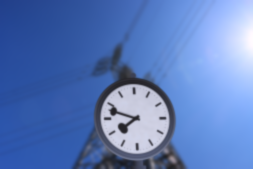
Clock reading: {"hour": 7, "minute": 48}
